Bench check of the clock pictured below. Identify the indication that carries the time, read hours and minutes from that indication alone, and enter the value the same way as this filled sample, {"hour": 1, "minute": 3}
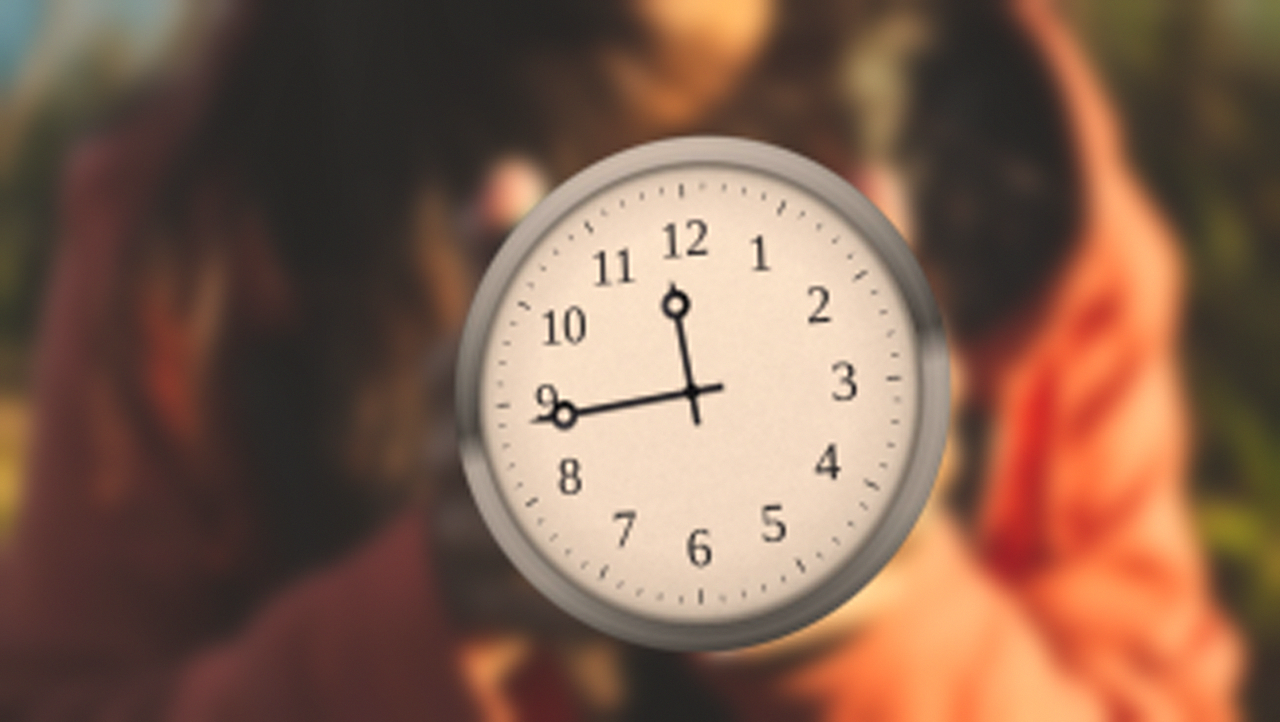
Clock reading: {"hour": 11, "minute": 44}
